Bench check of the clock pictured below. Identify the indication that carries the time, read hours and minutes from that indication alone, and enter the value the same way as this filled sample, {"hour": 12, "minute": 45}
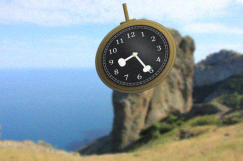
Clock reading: {"hour": 8, "minute": 26}
